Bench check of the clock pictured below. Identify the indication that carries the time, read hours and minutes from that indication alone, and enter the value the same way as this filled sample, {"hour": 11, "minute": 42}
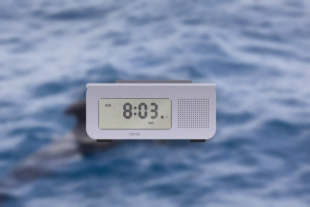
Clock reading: {"hour": 8, "minute": 3}
